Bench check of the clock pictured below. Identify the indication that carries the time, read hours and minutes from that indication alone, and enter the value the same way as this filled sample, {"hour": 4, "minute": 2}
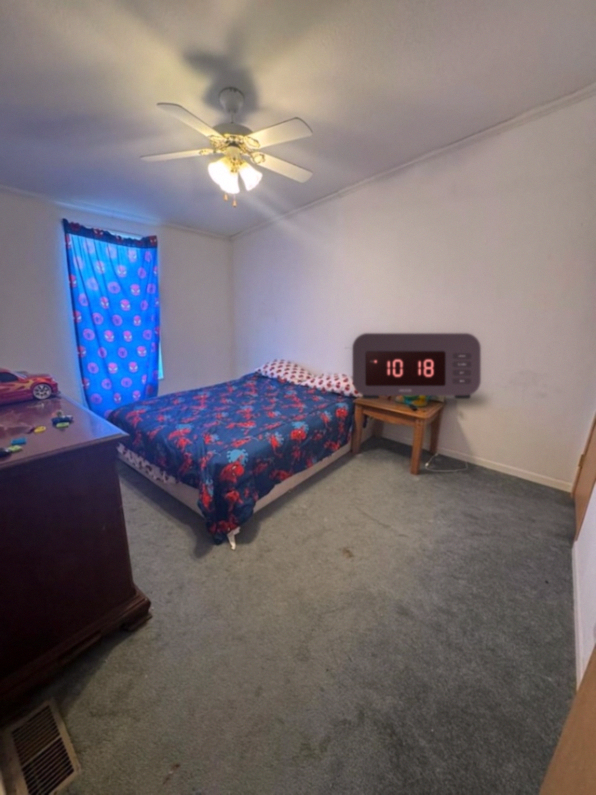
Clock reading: {"hour": 10, "minute": 18}
